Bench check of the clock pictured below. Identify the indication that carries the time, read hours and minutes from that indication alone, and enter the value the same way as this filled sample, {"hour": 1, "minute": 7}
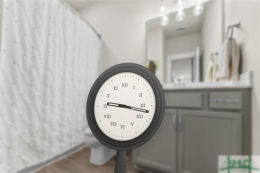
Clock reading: {"hour": 9, "minute": 17}
